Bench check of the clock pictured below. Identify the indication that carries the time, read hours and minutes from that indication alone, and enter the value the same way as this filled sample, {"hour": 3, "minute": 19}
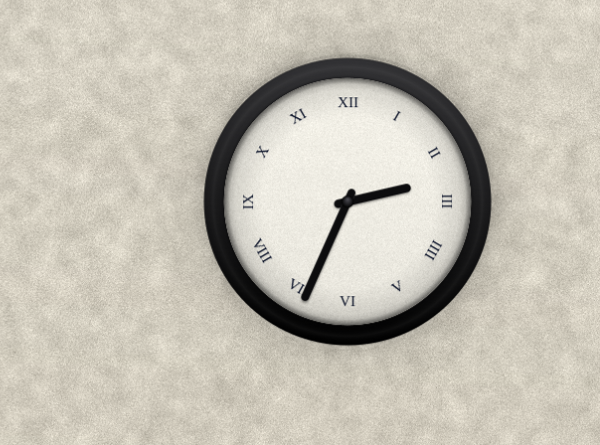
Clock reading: {"hour": 2, "minute": 34}
